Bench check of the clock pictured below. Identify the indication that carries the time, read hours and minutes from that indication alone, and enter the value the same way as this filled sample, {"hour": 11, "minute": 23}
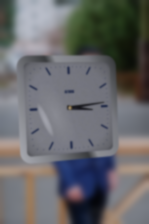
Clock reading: {"hour": 3, "minute": 14}
